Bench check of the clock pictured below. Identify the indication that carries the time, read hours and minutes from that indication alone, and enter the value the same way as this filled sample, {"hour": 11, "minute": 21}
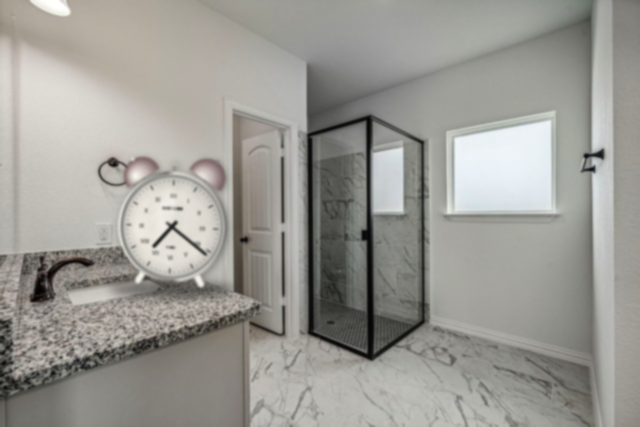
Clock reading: {"hour": 7, "minute": 21}
